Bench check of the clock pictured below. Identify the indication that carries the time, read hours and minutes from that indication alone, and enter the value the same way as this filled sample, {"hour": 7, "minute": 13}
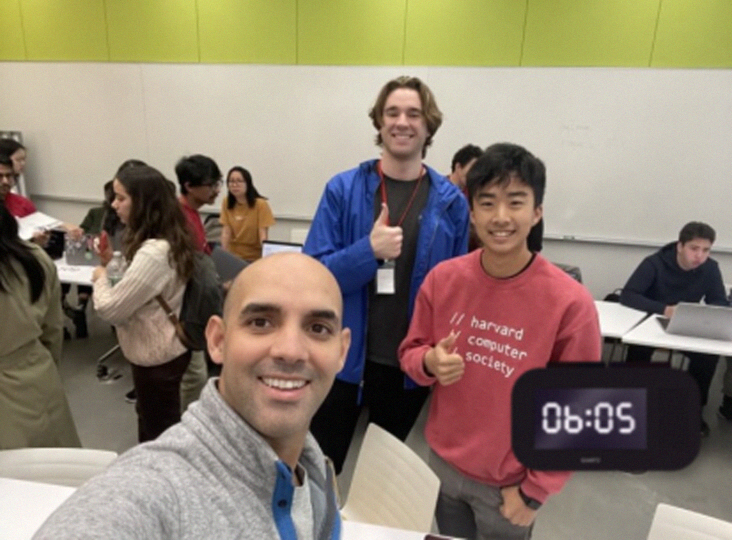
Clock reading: {"hour": 6, "minute": 5}
